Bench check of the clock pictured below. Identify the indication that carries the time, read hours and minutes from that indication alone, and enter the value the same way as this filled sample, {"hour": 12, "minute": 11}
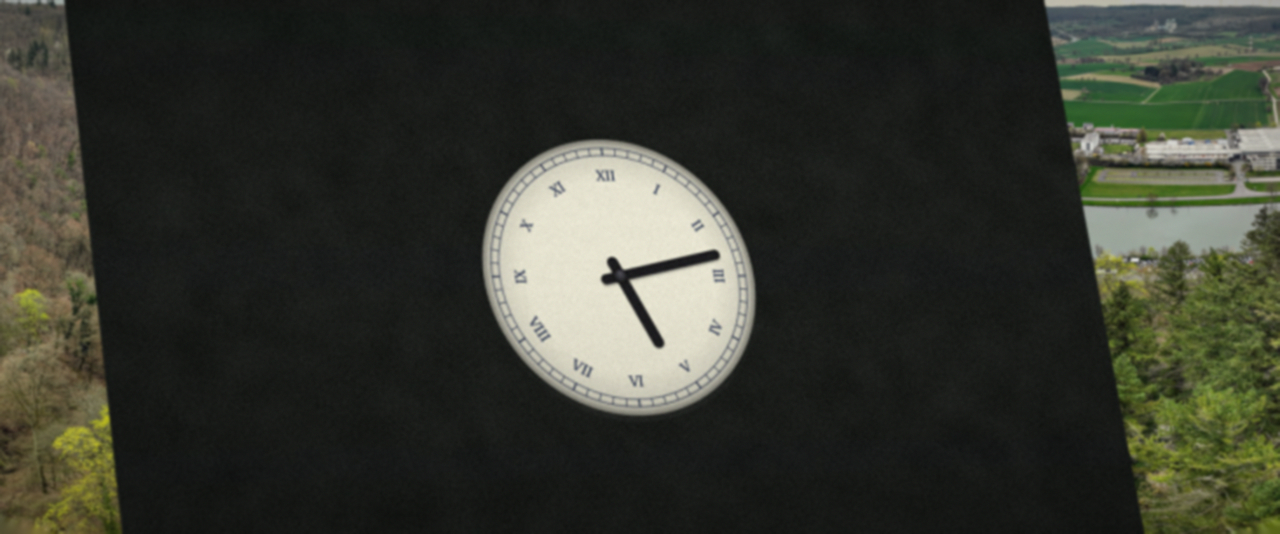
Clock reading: {"hour": 5, "minute": 13}
